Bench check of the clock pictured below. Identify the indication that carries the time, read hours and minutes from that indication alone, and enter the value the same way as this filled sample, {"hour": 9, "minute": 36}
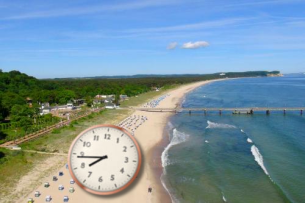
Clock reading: {"hour": 7, "minute": 44}
